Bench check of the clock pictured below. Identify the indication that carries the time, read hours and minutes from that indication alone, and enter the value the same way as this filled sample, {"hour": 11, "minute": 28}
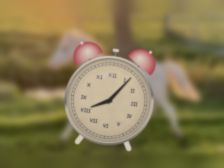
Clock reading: {"hour": 8, "minute": 6}
